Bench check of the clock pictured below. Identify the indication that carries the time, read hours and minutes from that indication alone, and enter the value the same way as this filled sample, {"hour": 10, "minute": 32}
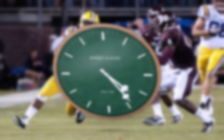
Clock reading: {"hour": 4, "minute": 24}
